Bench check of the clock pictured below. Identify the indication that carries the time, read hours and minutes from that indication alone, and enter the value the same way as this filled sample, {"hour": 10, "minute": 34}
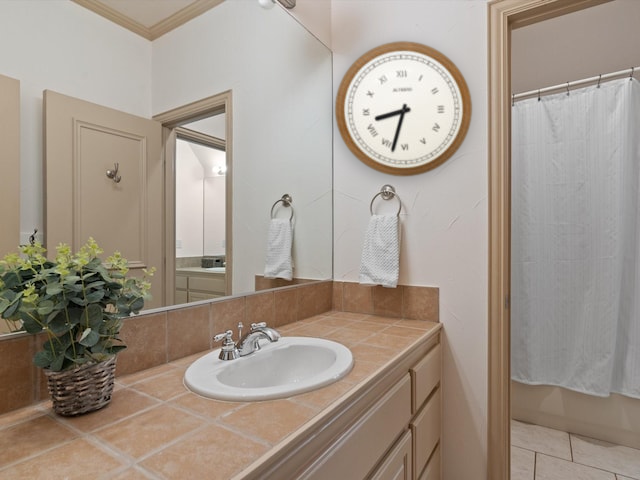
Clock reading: {"hour": 8, "minute": 33}
